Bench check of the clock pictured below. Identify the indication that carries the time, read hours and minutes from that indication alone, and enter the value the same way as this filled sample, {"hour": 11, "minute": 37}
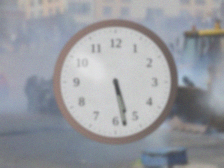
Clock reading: {"hour": 5, "minute": 28}
